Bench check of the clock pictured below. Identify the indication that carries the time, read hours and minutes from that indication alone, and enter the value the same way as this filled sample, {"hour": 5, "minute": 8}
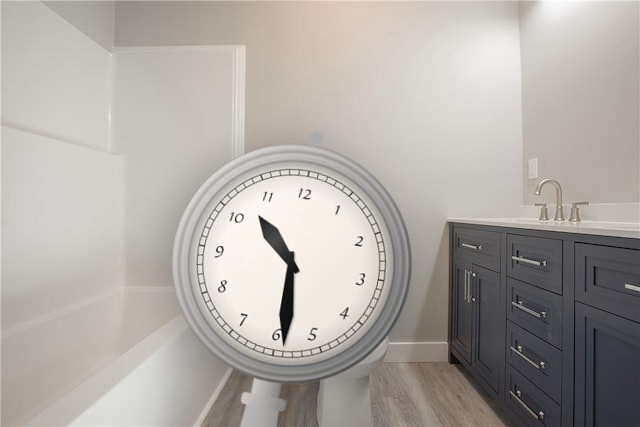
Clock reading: {"hour": 10, "minute": 29}
